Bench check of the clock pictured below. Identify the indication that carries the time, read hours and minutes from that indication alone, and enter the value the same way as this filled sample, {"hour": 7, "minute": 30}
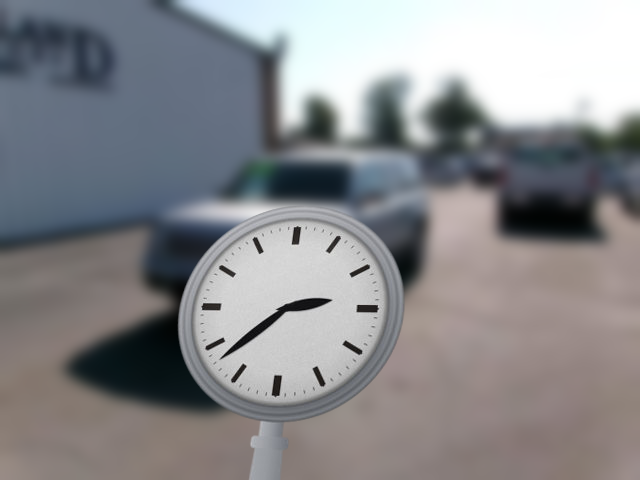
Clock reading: {"hour": 2, "minute": 38}
